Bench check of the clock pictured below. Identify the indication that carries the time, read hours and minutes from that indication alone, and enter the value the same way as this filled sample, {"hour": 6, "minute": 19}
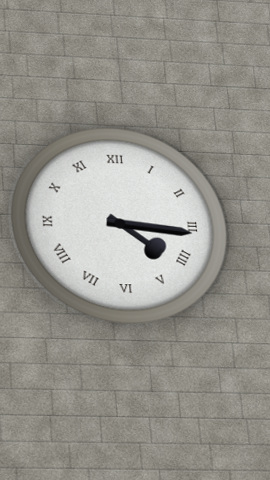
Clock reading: {"hour": 4, "minute": 16}
